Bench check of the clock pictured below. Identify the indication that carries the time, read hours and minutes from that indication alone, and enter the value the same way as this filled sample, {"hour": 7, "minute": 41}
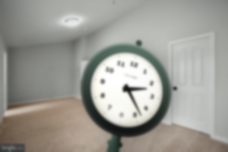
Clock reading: {"hour": 2, "minute": 23}
